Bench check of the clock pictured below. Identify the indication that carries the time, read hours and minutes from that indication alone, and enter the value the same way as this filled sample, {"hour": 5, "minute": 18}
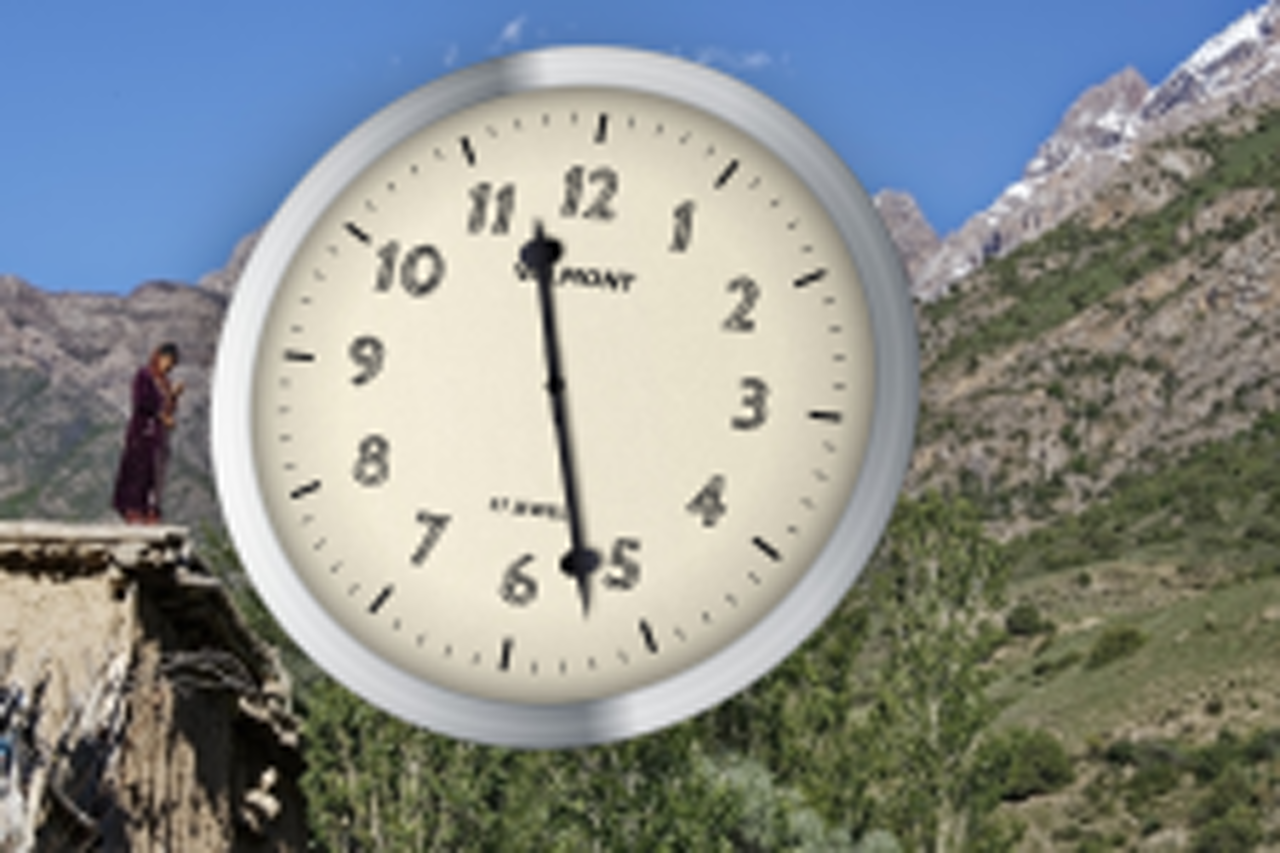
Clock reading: {"hour": 11, "minute": 27}
